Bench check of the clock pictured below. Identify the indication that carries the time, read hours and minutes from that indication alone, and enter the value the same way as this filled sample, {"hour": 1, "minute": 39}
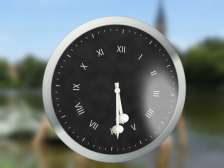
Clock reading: {"hour": 5, "minute": 29}
